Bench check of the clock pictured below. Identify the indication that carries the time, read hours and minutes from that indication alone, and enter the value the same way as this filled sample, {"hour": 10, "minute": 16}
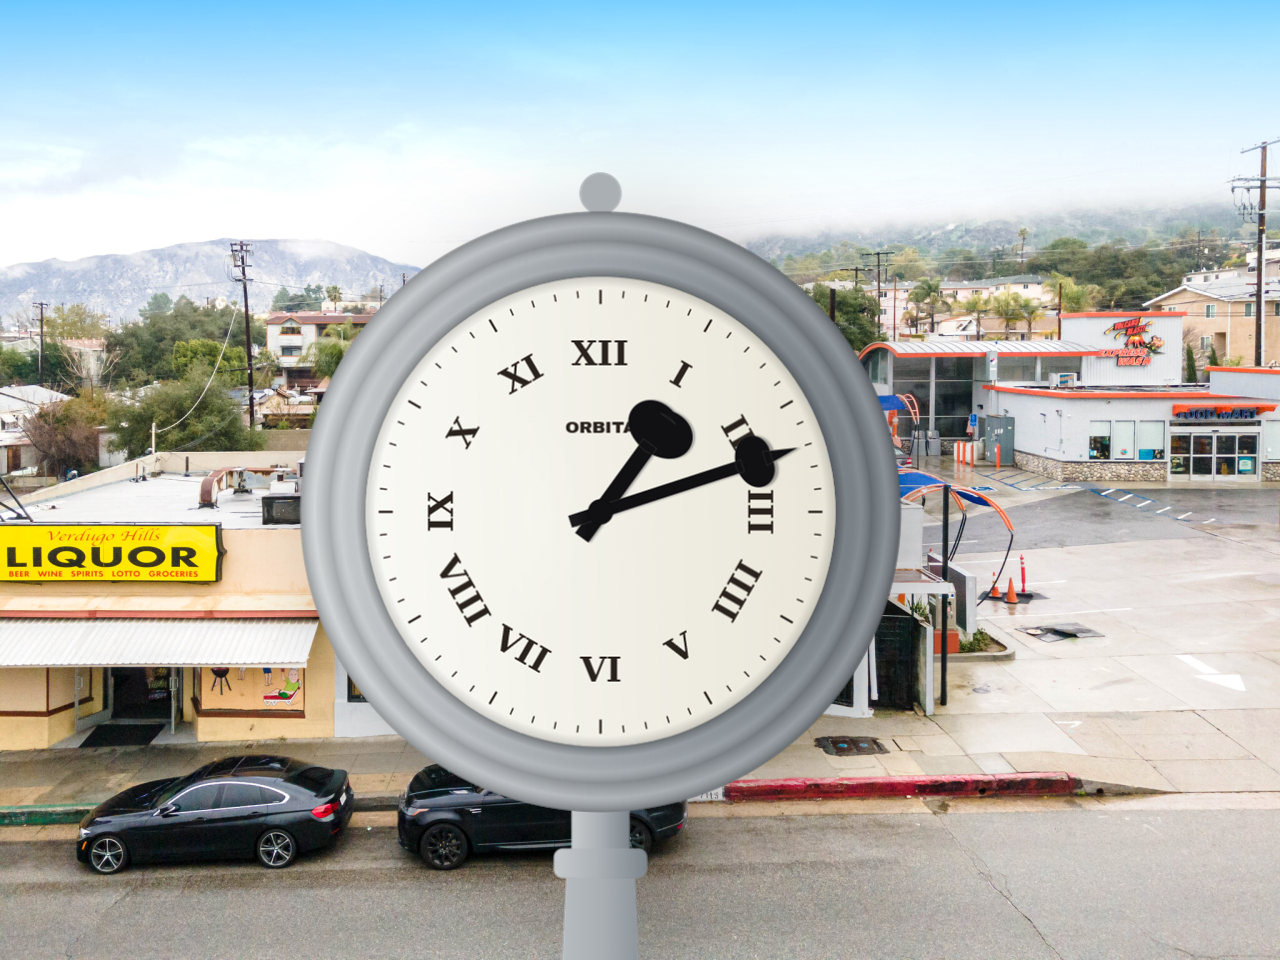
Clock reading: {"hour": 1, "minute": 12}
